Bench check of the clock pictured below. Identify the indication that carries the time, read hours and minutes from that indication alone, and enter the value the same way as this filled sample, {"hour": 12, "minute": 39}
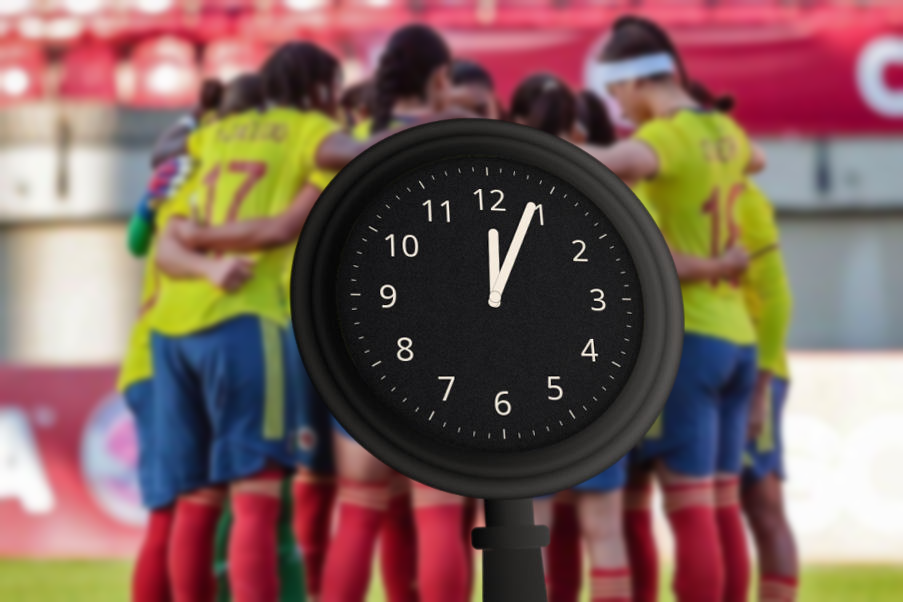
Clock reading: {"hour": 12, "minute": 4}
